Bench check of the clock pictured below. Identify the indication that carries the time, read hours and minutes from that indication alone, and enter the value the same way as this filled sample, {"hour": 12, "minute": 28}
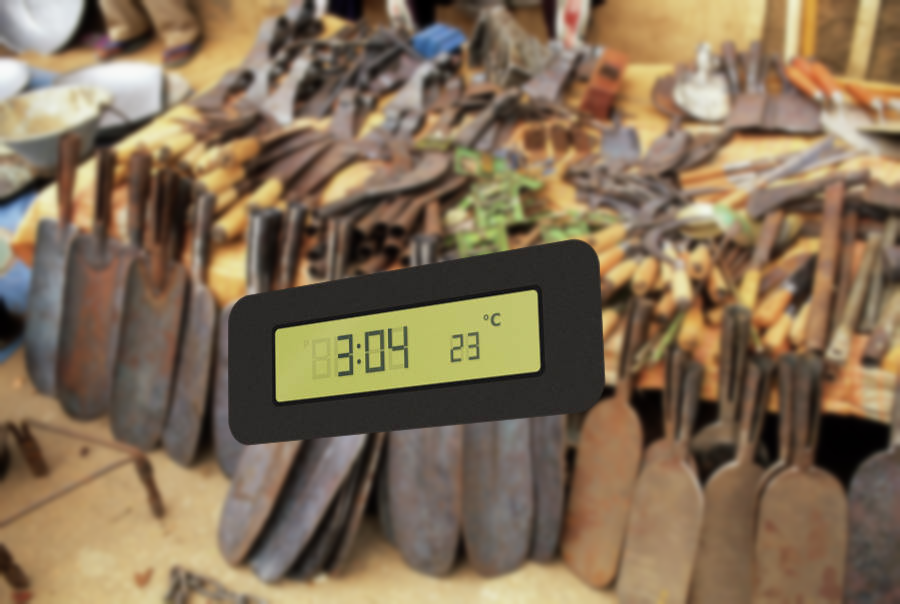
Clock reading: {"hour": 3, "minute": 4}
